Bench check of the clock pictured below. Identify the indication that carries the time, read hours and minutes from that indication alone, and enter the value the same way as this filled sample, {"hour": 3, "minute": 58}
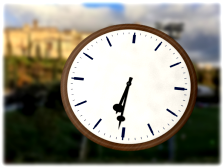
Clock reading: {"hour": 6, "minute": 31}
